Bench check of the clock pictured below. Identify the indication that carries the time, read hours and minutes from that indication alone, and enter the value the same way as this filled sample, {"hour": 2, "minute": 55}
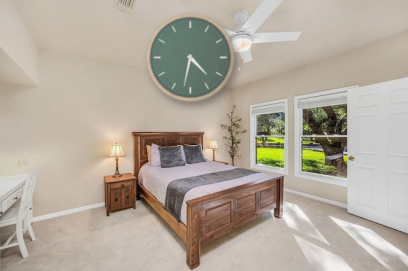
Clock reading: {"hour": 4, "minute": 32}
